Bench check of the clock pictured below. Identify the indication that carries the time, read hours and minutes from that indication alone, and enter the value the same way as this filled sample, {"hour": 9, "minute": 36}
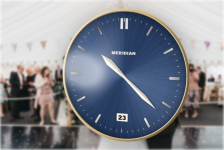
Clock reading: {"hour": 10, "minute": 22}
